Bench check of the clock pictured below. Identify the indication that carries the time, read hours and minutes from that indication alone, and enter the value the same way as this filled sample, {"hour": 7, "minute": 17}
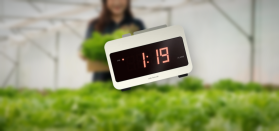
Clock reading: {"hour": 1, "minute": 19}
